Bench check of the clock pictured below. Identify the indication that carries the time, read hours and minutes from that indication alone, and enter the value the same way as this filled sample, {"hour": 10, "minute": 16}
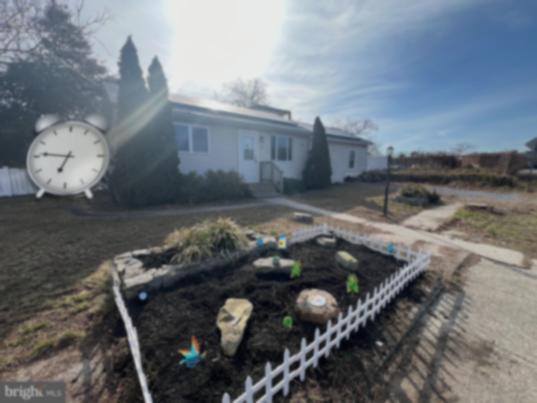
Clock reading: {"hour": 6, "minute": 46}
